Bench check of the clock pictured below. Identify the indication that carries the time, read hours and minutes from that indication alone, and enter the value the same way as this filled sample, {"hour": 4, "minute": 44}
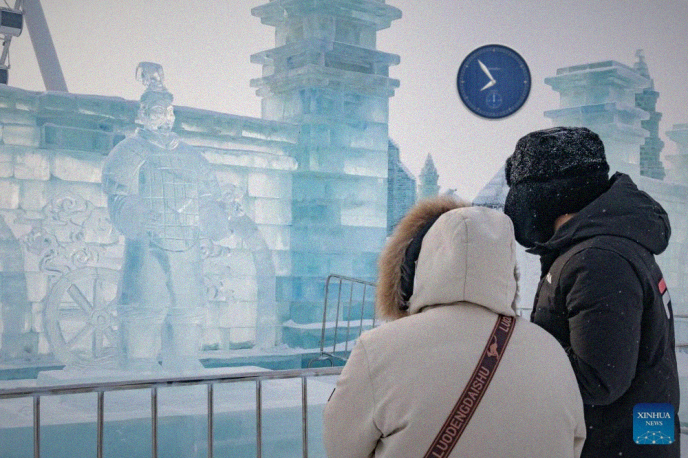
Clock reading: {"hour": 7, "minute": 54}
